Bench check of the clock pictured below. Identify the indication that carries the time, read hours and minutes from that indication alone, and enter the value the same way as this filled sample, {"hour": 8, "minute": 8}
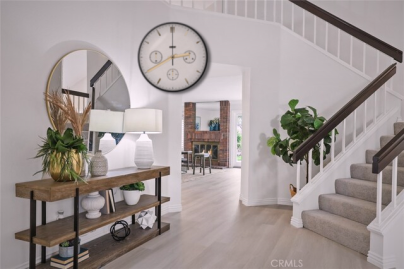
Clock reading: {"hour": 2, "minute": 40}
